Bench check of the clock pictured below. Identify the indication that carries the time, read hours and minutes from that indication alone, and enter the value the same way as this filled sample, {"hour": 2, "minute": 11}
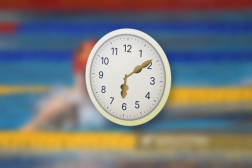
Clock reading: {"hour": 6, "minute": 9}
